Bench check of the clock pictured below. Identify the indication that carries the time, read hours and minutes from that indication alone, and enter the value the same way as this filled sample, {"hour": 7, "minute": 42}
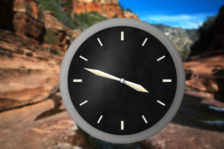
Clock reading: {"hour": 3, "minute": 48}
